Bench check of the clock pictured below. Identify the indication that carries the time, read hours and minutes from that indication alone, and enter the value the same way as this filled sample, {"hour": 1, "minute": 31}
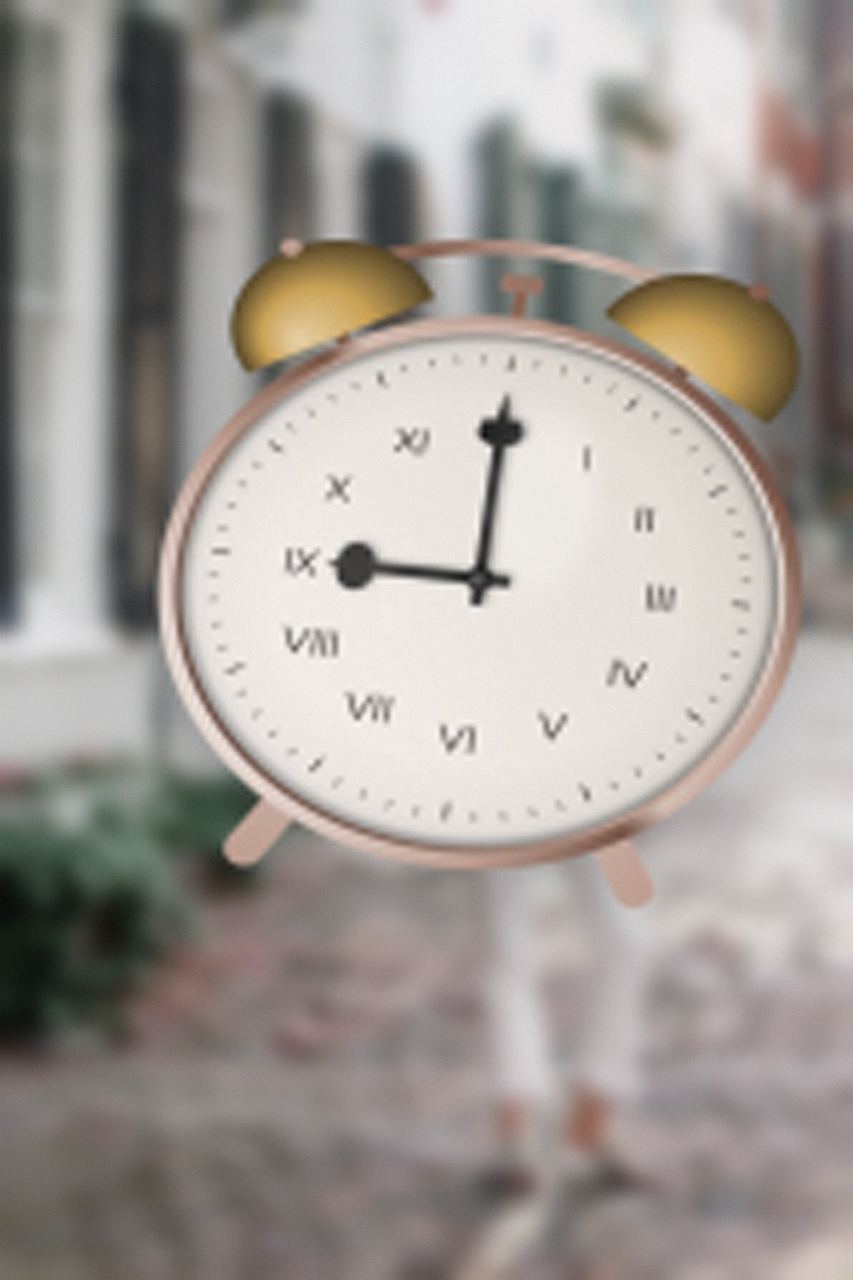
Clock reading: {"hour": 9, "minute": 0}
